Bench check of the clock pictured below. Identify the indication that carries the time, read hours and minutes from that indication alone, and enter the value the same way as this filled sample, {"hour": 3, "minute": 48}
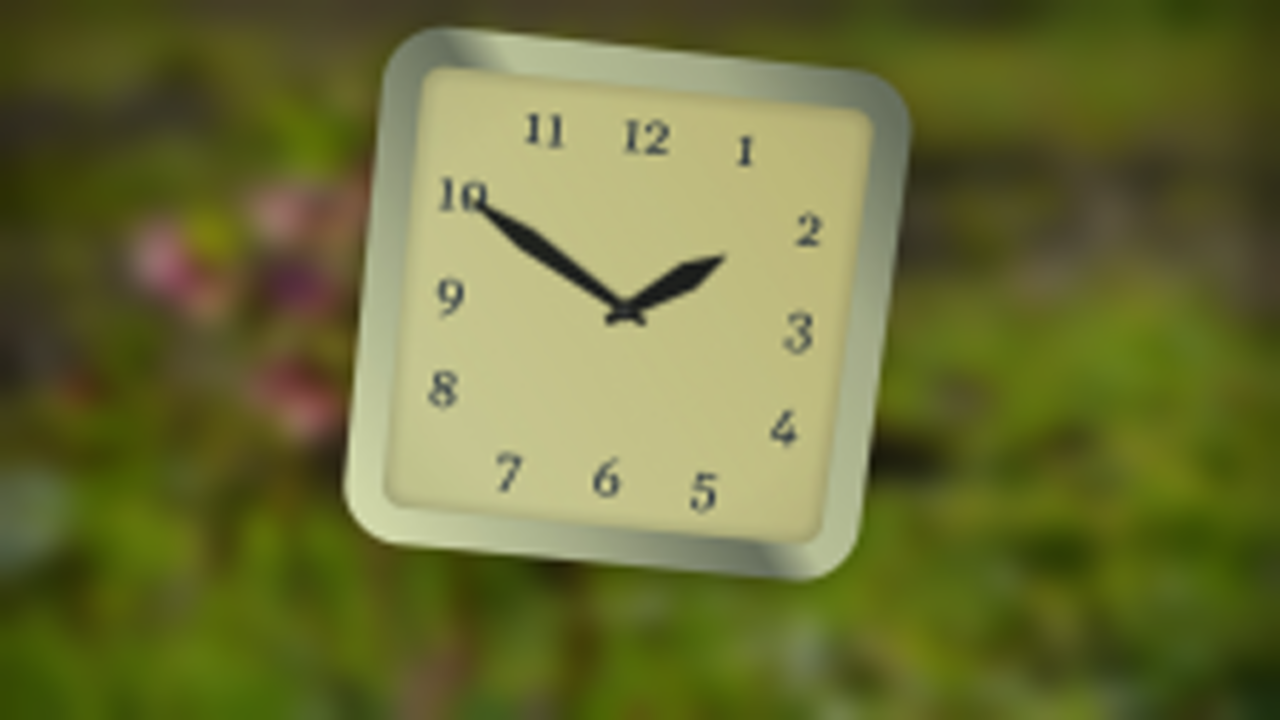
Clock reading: {"hour": 1, "minute": 50}
